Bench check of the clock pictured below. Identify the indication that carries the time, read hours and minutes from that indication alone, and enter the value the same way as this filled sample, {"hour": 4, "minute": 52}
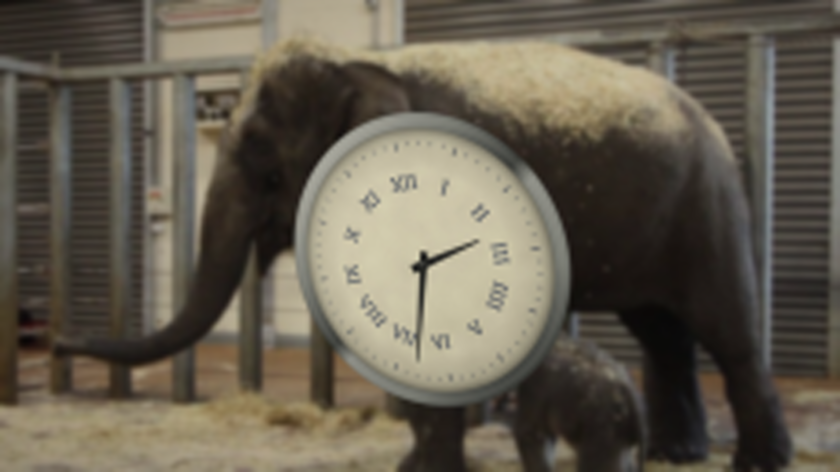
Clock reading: {"hour": 2, "minute": 33}
